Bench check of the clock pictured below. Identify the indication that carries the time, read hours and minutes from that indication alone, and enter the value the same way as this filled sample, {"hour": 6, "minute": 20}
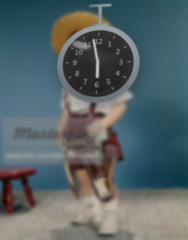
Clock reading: {"hour": 5, "minute": 58}
